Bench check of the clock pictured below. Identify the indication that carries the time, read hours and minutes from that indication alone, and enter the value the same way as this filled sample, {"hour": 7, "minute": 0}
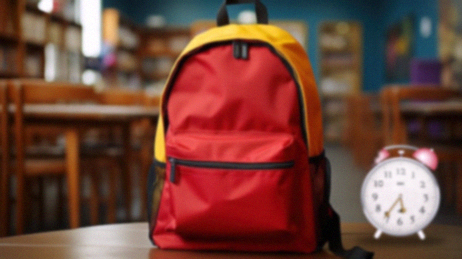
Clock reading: {"hour": 5, "minute": 36}
